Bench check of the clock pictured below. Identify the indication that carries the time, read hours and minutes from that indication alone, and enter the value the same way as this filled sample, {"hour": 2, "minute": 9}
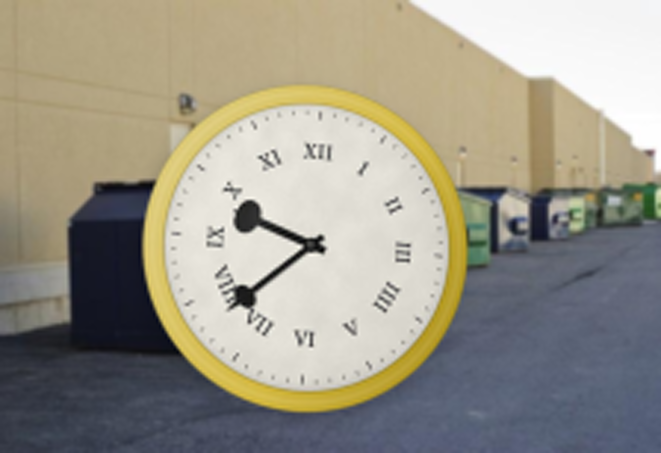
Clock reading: {"hour": 9, "minute": 38}
